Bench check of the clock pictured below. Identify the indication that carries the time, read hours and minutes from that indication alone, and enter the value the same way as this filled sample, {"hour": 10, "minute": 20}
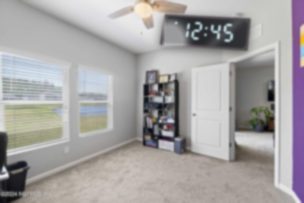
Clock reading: {"hour": 12, "minute": 45}
